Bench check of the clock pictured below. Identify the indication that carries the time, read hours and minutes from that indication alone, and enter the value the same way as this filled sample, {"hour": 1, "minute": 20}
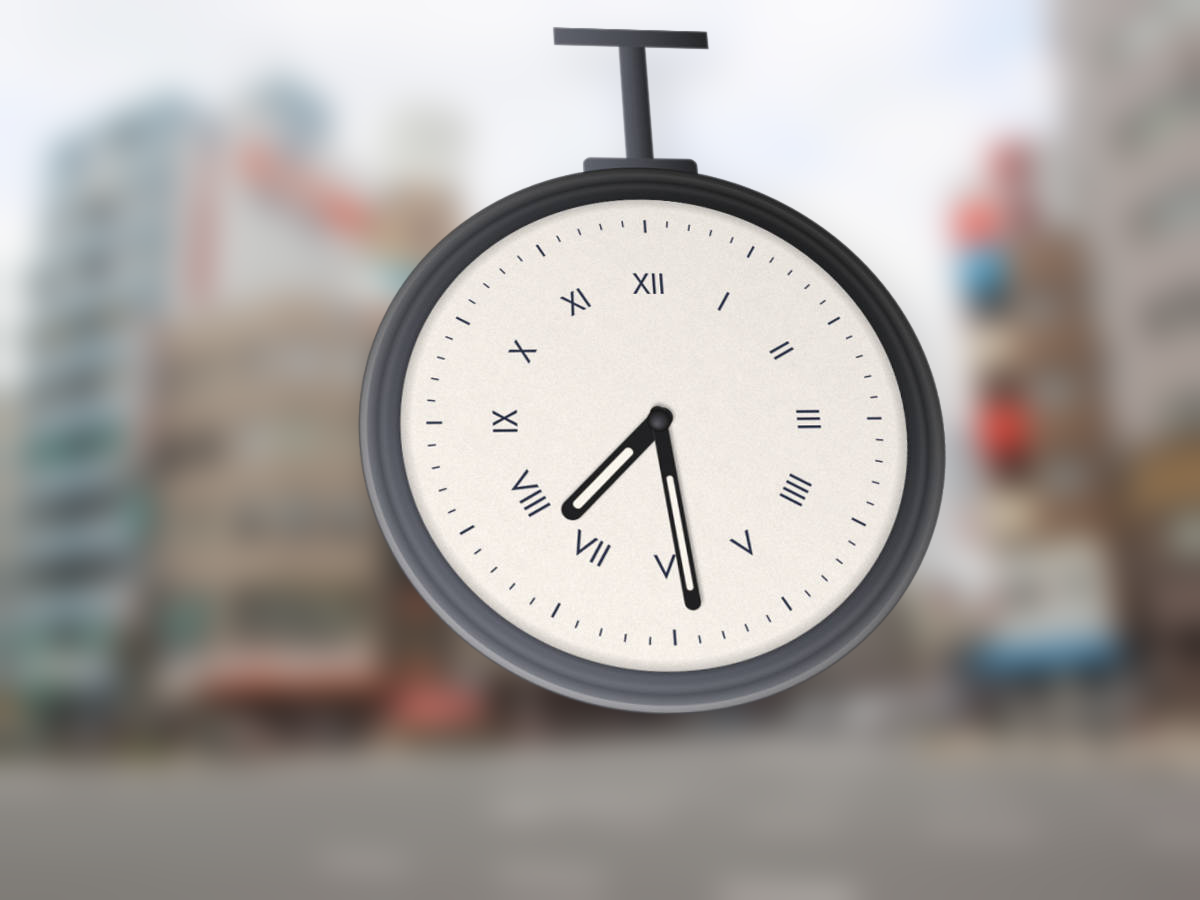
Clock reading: {"hour": 7, "minute": 29}
